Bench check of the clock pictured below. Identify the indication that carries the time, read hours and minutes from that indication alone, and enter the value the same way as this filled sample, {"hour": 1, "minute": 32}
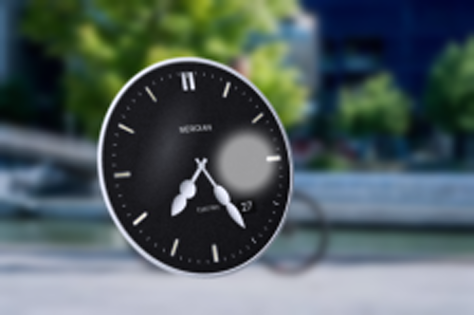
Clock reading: {"hour": 7, "minute": 25}
